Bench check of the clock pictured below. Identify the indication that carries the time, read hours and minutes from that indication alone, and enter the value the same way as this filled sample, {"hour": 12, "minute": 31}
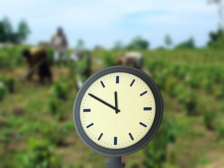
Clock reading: {"hour": 11, "minute": 50}
